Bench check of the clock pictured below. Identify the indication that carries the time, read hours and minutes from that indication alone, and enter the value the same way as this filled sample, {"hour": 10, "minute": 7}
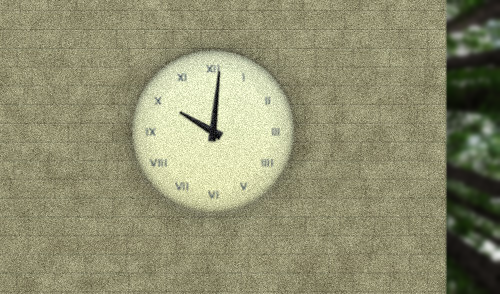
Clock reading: {"hour": 10, "minute": 1}
